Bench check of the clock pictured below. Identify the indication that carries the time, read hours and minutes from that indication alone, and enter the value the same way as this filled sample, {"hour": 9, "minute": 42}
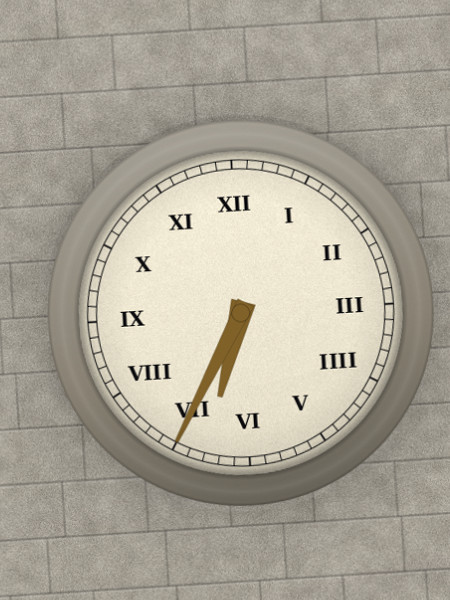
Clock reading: {"hour": 6, "minute": 35}
